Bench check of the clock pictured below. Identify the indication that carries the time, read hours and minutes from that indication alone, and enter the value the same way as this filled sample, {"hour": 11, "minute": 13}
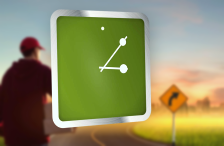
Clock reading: {"hour": 3, "minute": 7}
